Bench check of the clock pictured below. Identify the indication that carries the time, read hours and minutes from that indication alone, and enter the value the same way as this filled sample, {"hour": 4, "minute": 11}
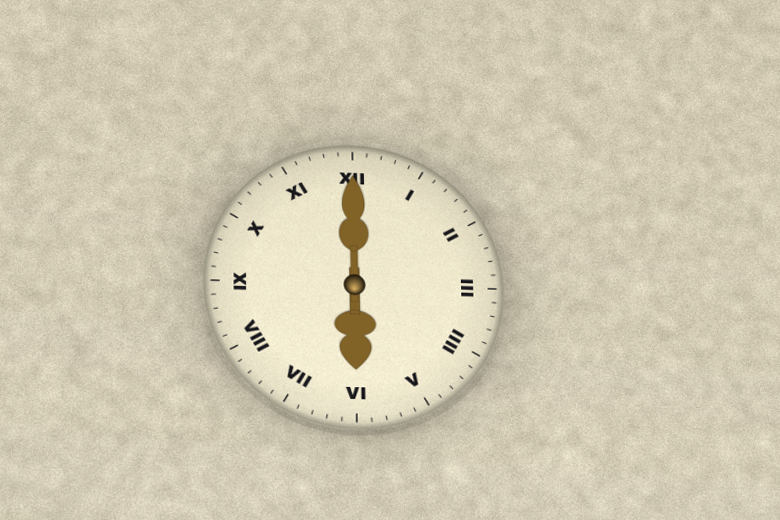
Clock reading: {"hour": 6, "minute": 0}
